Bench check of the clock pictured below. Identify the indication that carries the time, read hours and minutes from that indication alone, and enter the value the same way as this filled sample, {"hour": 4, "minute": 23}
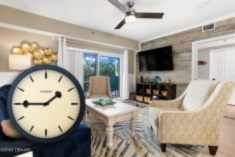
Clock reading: {"hour": 1, "minute": 45}
